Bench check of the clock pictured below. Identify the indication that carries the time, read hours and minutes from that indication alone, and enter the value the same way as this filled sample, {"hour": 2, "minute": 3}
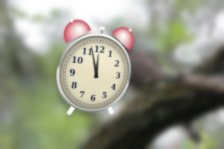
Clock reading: {"hour": 11, "minute": 57}
